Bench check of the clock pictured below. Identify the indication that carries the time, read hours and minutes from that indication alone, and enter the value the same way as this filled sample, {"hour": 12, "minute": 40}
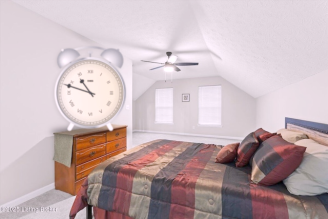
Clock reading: {"hour": 10, "minute": 48}
